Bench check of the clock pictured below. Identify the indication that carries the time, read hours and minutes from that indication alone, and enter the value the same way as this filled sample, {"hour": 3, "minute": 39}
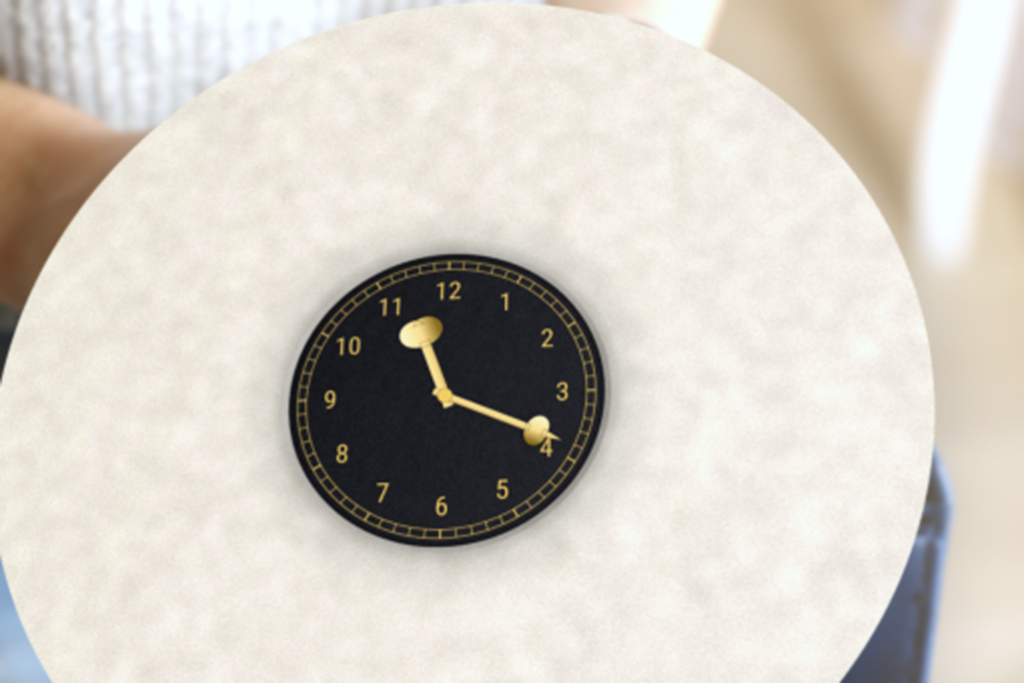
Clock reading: {"hour": 11, "minute": 19}
